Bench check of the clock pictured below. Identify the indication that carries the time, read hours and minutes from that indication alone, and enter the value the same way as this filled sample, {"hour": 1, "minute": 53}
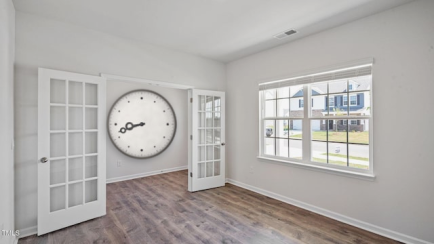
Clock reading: {"hour": 8, "minute": 42}
